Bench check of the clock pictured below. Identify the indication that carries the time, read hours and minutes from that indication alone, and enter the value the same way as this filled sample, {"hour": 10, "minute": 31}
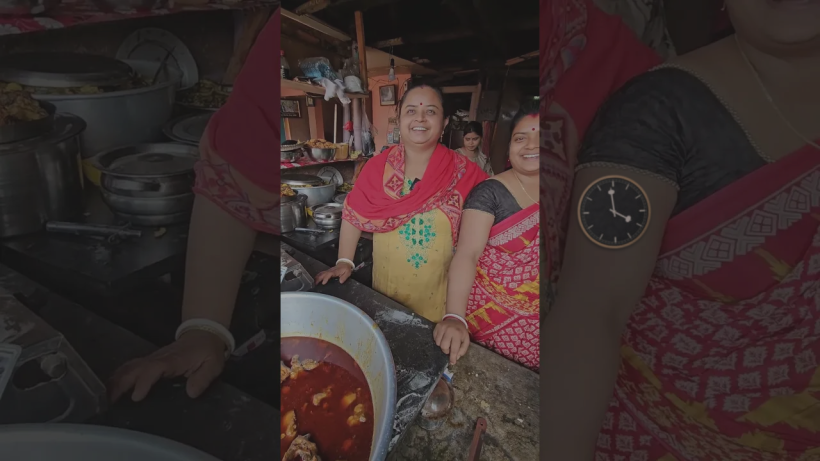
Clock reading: {"hour": 3, "minute": 59}
